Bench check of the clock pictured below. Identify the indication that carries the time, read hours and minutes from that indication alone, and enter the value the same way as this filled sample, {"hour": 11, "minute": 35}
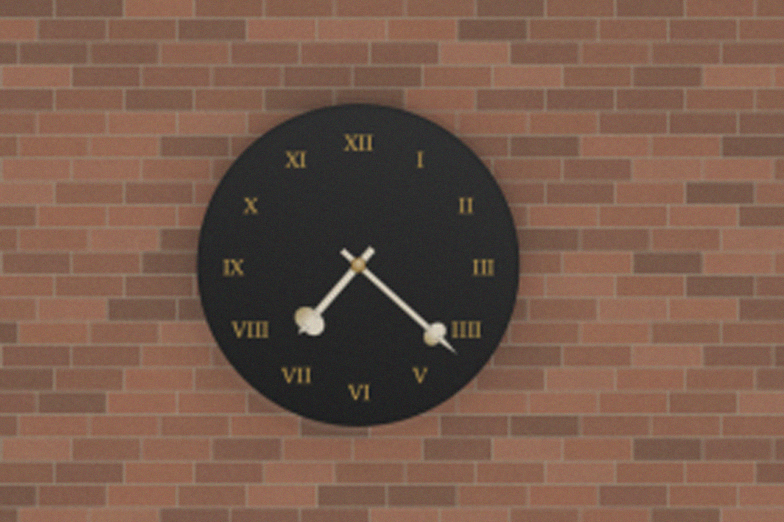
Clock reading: {"hour": 7, "minute": 22}
